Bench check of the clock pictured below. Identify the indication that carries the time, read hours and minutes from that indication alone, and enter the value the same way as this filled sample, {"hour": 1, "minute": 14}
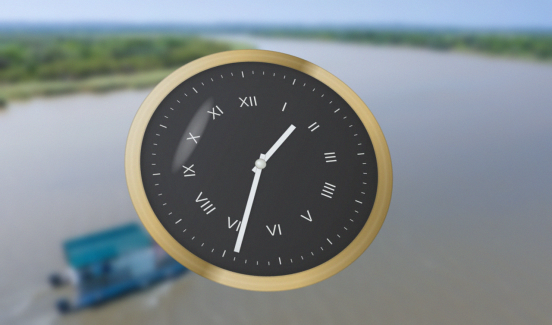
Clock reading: {"hour": 1, "minute": 34}
